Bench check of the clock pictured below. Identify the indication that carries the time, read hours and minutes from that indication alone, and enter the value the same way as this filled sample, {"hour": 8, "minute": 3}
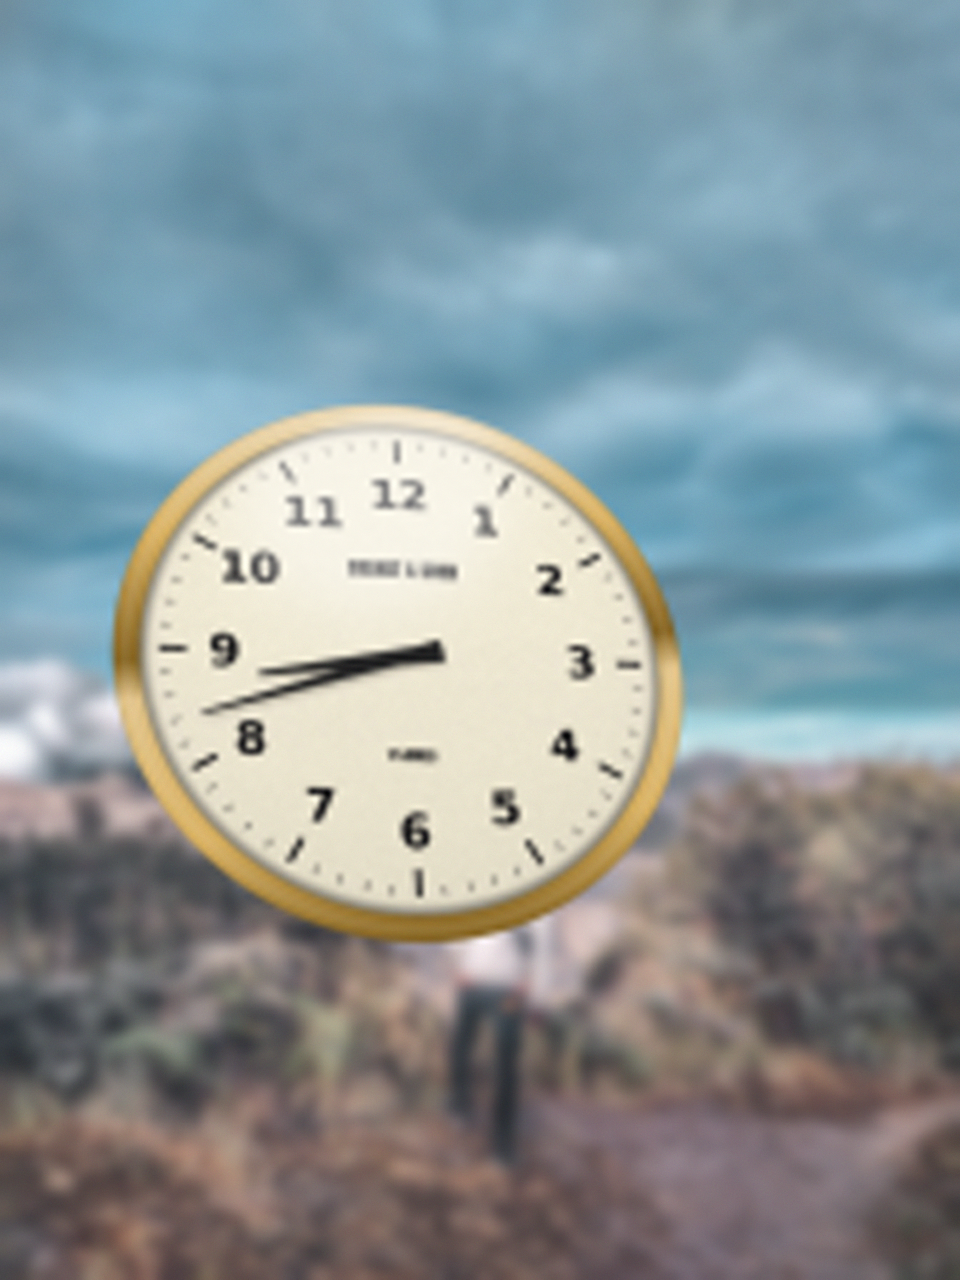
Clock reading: {"hour": 8, "minute": 42}
